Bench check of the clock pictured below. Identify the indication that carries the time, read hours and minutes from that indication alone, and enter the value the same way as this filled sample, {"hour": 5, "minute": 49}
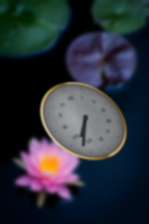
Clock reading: {"hour": 7, "minute": 37}
